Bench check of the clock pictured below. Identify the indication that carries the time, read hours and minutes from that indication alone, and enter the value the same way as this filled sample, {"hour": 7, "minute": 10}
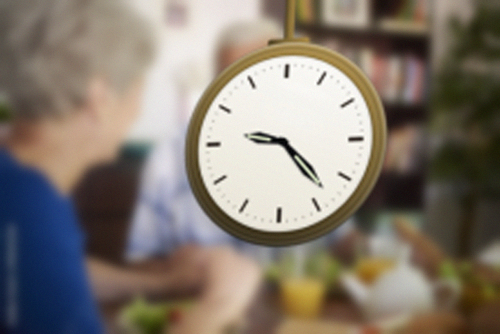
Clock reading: {"hour": 9, "minute": 23}
